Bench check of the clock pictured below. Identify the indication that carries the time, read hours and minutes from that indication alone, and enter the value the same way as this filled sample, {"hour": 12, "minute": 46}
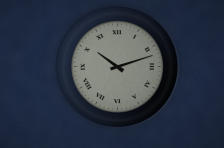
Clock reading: {"hour": 10, "minute": 12}
